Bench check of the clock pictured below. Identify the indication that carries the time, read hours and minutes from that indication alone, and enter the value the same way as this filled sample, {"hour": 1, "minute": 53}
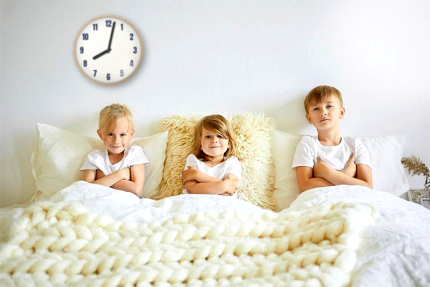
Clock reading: {"hour": 8, "minute": 2}
